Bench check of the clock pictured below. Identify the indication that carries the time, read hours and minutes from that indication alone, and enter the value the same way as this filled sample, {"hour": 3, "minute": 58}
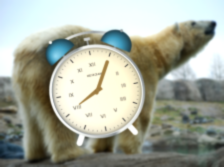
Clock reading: {"hour": 8, "minute": 5}
